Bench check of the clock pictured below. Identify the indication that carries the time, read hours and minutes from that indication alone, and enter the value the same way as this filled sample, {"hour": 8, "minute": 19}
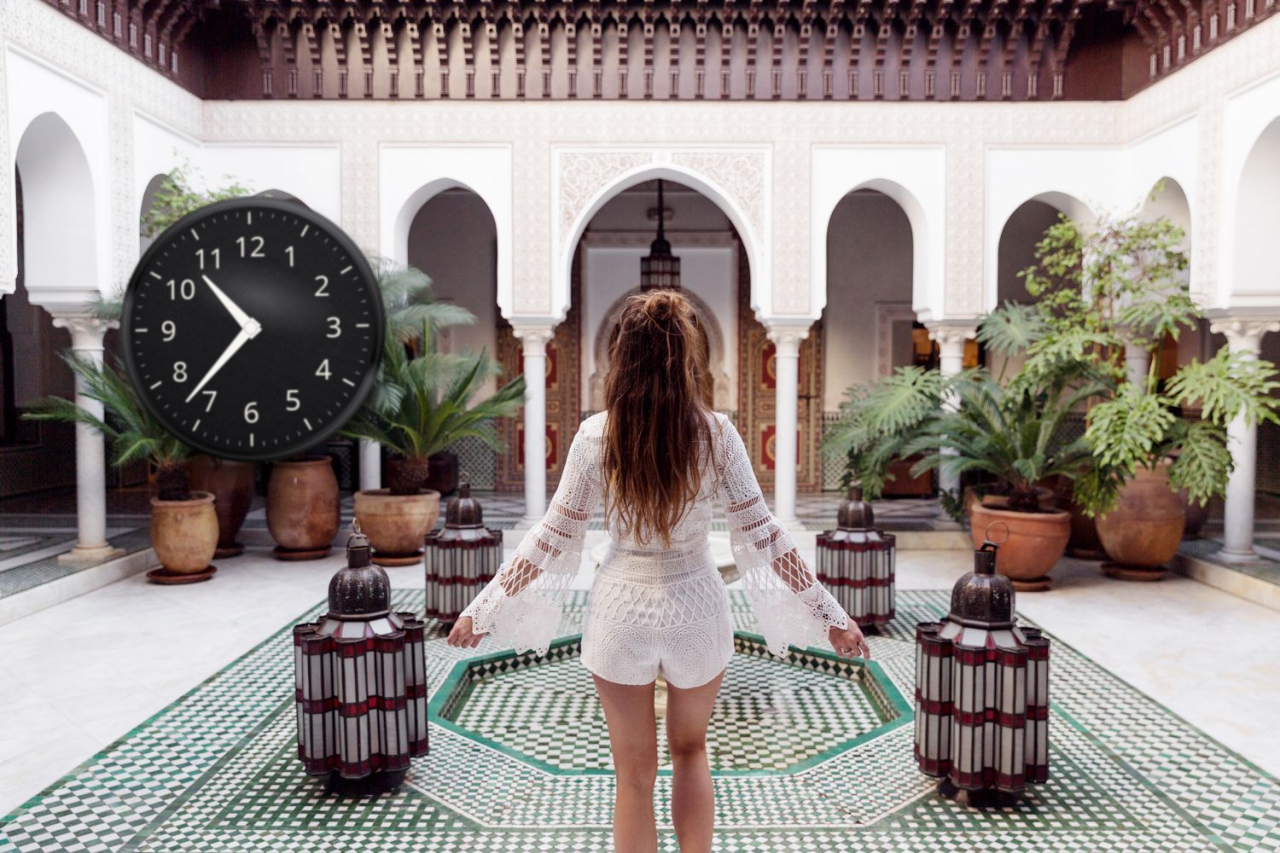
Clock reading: {"hour": 10, "minute": 37}
